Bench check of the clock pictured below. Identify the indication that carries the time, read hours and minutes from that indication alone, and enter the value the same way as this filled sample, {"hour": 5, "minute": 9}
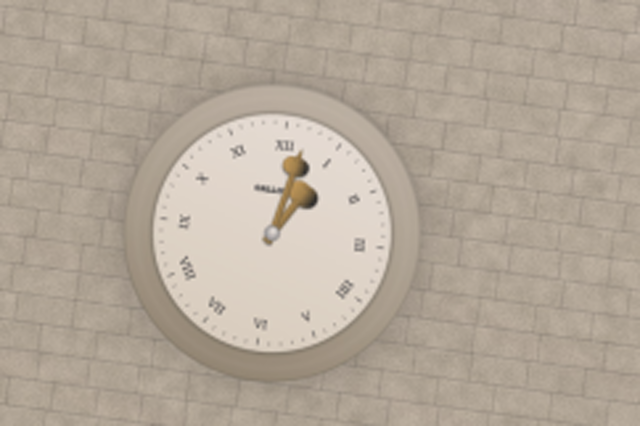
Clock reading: {"hour": 1, "minute": 2}
